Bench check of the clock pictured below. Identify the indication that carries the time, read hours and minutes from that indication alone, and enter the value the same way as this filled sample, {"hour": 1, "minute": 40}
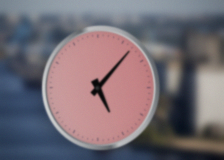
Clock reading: {"hour": 5, "minute": 7}
